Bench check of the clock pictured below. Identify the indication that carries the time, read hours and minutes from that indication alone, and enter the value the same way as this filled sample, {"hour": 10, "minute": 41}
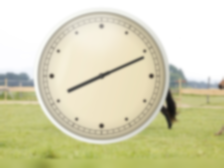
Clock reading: {"hour": 8, "minute": 11}
